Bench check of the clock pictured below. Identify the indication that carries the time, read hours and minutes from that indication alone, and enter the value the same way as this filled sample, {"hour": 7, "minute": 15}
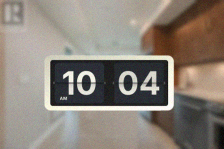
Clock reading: {"hour": 10, "minute": 4}
